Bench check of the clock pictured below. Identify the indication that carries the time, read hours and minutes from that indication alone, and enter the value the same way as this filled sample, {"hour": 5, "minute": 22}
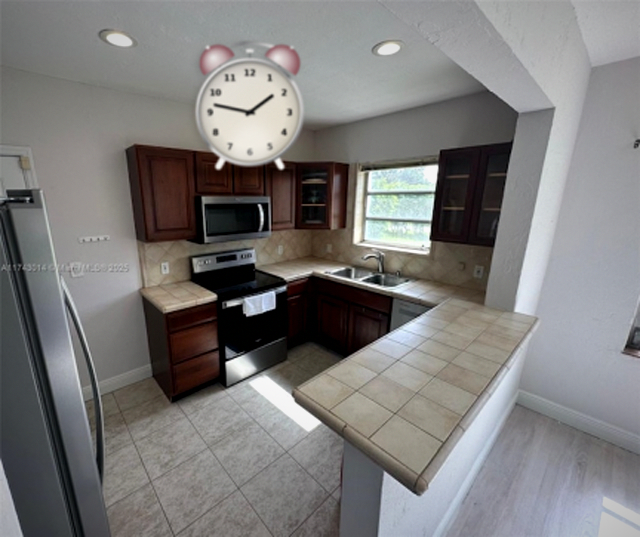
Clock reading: {"hour": 1, "minute": 47}
